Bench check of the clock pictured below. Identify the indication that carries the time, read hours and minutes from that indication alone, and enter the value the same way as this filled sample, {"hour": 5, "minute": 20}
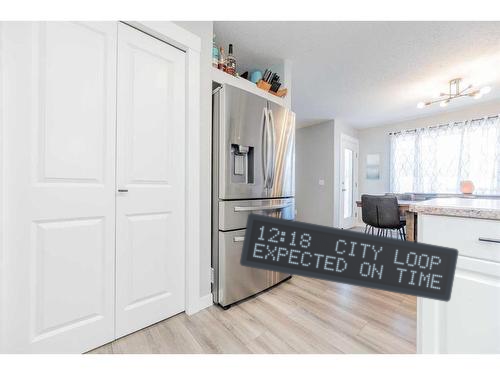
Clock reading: {"hour": 12, "minute": 18}
